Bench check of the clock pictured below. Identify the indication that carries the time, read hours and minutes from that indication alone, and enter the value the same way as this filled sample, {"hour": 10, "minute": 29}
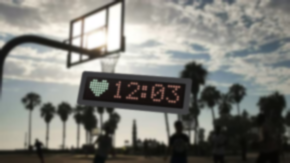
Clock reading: {"hour": 12, "minute": 3}
